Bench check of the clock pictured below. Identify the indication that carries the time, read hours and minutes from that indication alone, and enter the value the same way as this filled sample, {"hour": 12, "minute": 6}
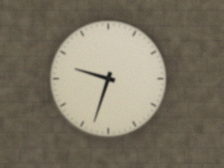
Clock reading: {"hour": 9, "minute": 33}
